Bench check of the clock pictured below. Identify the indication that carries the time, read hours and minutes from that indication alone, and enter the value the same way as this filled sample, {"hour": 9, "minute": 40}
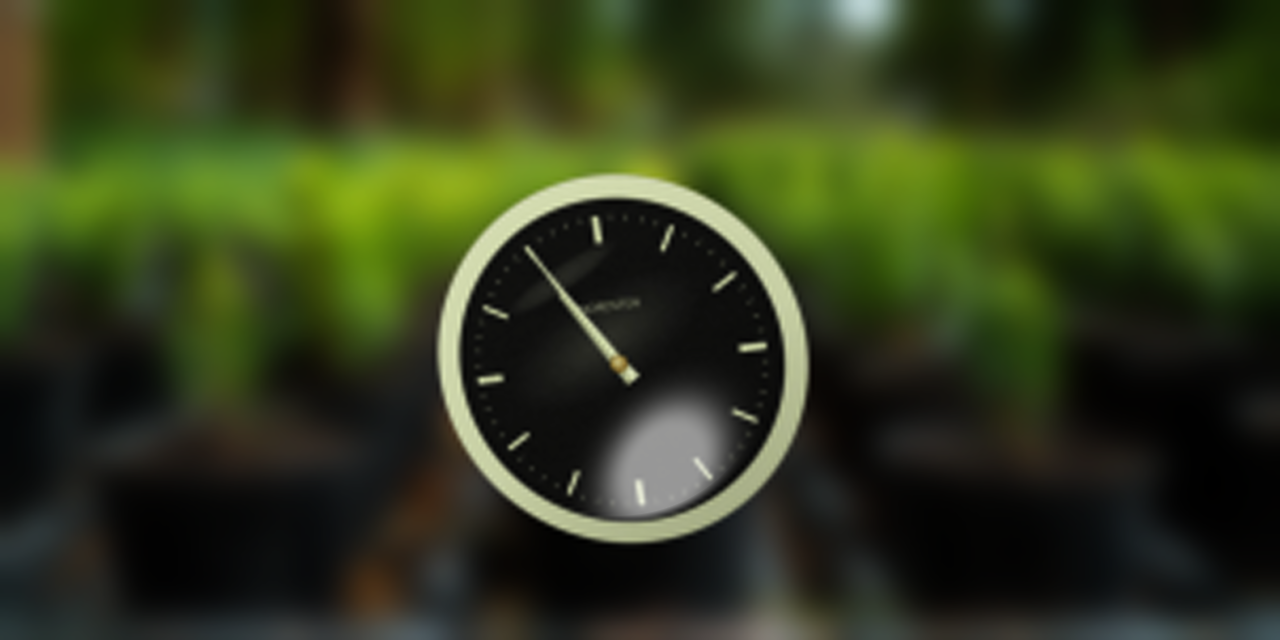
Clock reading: {"hour": 10, "minute": 55}
